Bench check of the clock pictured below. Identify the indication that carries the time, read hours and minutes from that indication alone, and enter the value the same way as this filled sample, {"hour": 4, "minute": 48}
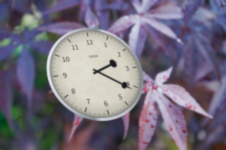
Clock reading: {"hour": 2, "minute": 21}
